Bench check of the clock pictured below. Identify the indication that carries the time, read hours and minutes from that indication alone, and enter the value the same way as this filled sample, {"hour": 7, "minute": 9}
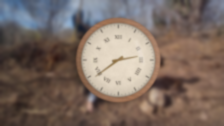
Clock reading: {"hour": 2, "minute": 39}
